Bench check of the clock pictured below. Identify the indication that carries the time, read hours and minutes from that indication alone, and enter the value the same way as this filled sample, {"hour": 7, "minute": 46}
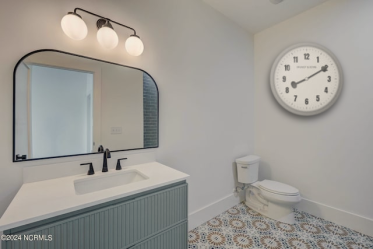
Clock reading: {"hour": 8, "minute": 10}
